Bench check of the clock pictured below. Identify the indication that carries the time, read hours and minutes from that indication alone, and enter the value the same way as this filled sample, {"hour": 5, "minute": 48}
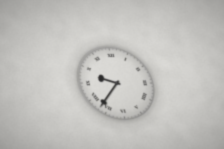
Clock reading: {"hour": 9, "minute": 37}
